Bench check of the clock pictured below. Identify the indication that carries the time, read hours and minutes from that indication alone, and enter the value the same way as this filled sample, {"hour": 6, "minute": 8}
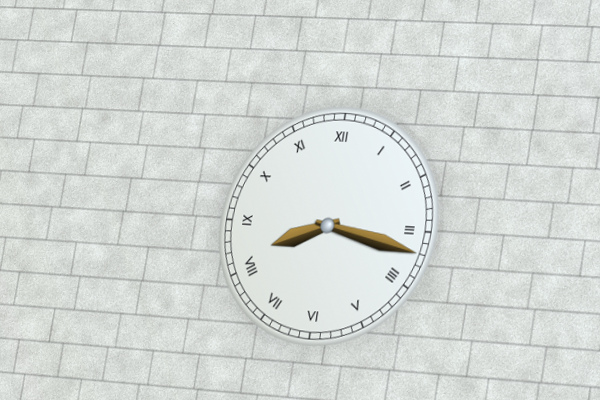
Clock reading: {"hour": 8, "minute": 17}
